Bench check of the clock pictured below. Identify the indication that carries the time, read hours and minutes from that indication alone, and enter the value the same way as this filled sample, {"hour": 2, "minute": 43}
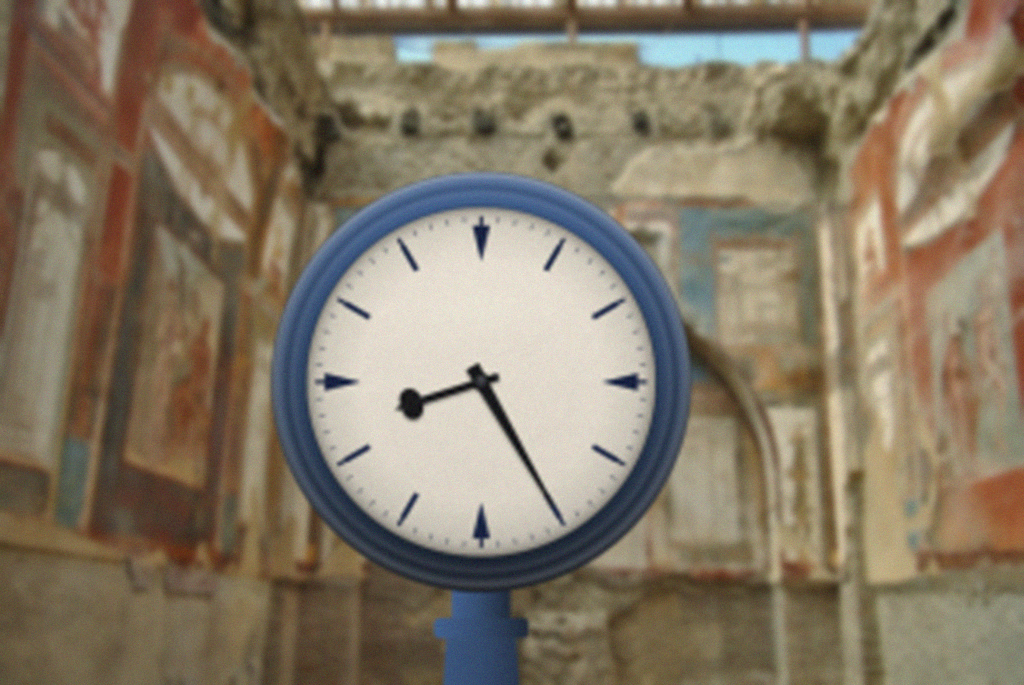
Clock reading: {"hour": 8, "minute": 25}
